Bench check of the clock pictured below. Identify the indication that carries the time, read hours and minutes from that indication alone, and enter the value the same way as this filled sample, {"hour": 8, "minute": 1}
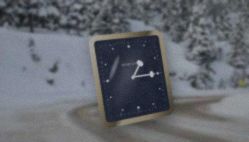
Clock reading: {"hour": 1, "minute": 15}
